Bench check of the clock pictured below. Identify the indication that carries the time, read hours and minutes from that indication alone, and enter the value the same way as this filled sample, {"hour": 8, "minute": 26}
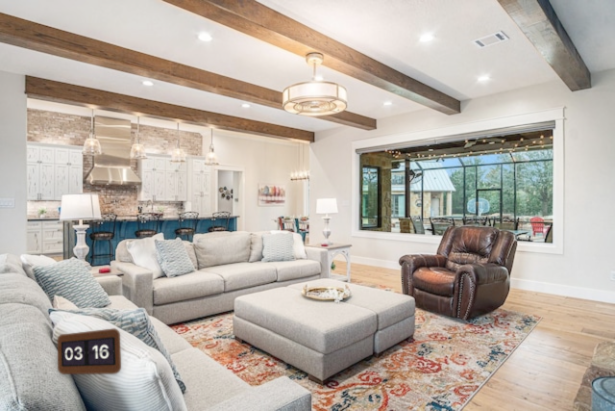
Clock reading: {"hour": 3, "minute": 16}
